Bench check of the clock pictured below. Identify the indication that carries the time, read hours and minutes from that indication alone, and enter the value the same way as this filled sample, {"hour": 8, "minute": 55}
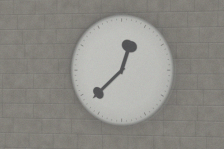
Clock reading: {"hour": 12, "minute": 38}
